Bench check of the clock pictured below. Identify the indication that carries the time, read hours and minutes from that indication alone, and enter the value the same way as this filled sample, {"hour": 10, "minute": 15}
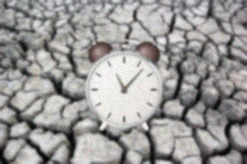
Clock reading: {"hour": 11, "minute": 7}
